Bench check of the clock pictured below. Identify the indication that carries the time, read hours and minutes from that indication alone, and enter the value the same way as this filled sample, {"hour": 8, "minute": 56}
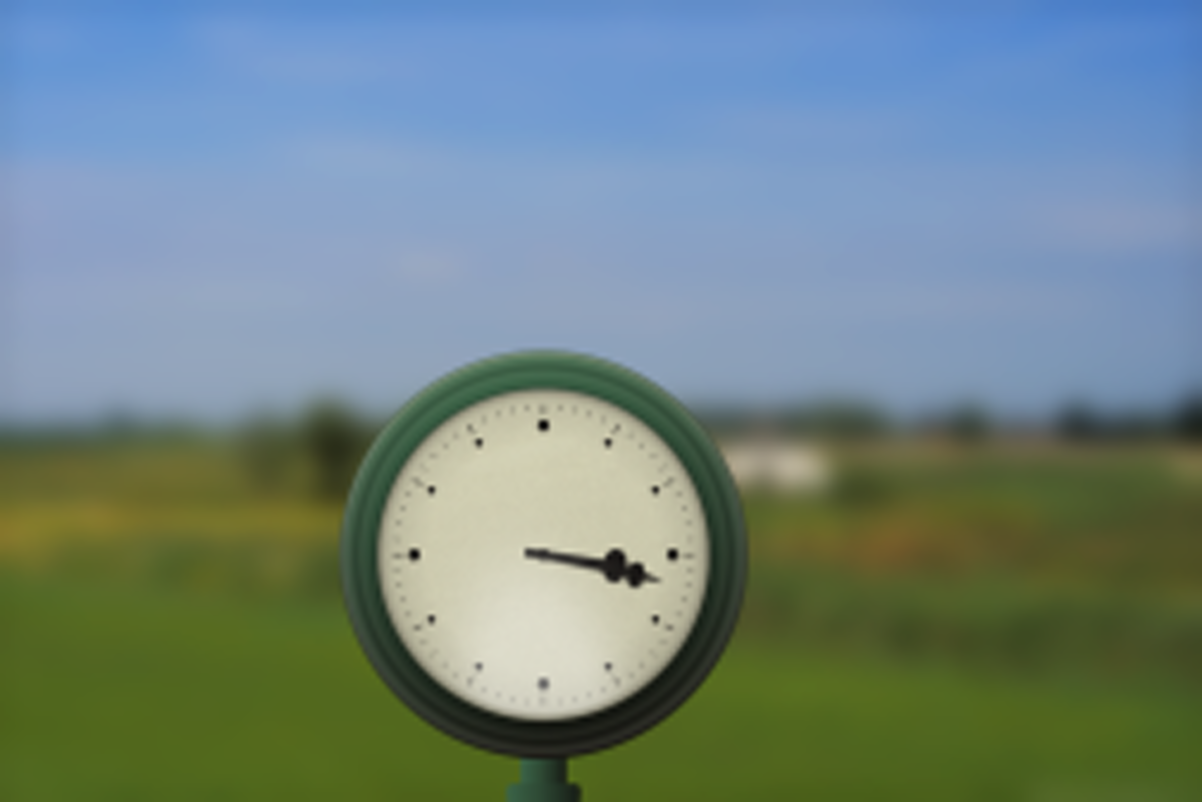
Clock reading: {"hour": 3, "minute": 17}
